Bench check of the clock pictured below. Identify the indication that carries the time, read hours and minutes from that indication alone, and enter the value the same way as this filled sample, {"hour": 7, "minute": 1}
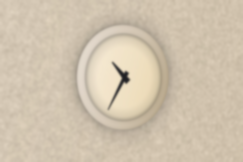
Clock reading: {"hour": 10, "minute": 35}
